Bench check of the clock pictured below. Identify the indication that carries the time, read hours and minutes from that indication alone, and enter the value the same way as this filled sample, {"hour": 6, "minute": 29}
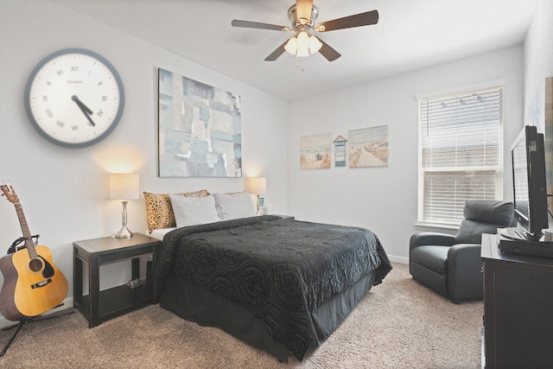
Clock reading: {"hour": 4, "minute": 24}
